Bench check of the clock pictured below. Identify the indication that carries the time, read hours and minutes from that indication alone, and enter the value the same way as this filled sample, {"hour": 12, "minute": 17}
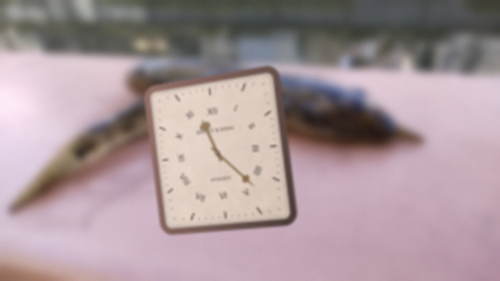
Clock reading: {"hour": 11, "minute": 23}
